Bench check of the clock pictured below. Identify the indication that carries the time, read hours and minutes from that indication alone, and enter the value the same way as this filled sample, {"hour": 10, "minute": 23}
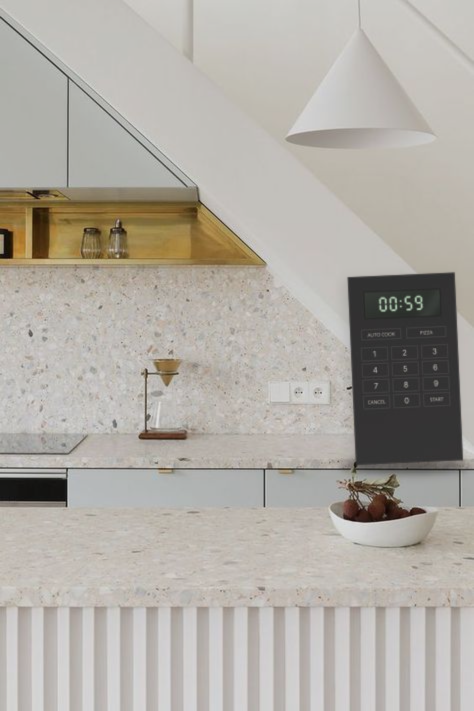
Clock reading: {"hour": 0, "minute": 59}
